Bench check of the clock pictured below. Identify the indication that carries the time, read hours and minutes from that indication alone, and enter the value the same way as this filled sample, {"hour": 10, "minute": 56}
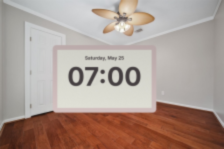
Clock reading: {"hour": 7, "minute": 0}
